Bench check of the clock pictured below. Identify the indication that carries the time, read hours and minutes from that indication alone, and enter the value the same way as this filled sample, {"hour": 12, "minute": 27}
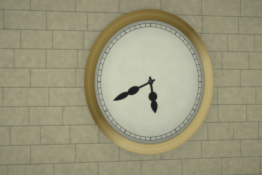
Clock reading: {"hour": 5, "minute": 41}
